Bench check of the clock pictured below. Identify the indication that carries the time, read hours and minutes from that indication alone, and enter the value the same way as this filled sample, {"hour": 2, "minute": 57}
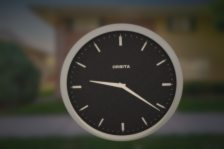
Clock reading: {"hour": 9, "minute": 21}
